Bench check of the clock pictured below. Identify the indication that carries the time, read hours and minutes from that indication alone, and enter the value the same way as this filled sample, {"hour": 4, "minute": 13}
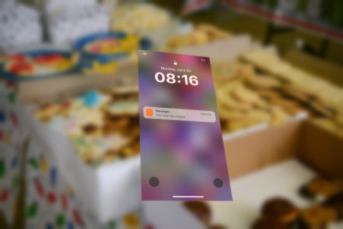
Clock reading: {"hour": 8, "minute": 16}
